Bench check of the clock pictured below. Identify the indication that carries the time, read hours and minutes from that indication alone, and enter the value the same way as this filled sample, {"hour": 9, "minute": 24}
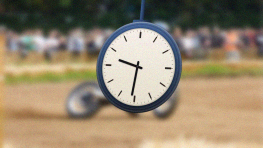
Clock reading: {"hour": 9, "minute": 31}
